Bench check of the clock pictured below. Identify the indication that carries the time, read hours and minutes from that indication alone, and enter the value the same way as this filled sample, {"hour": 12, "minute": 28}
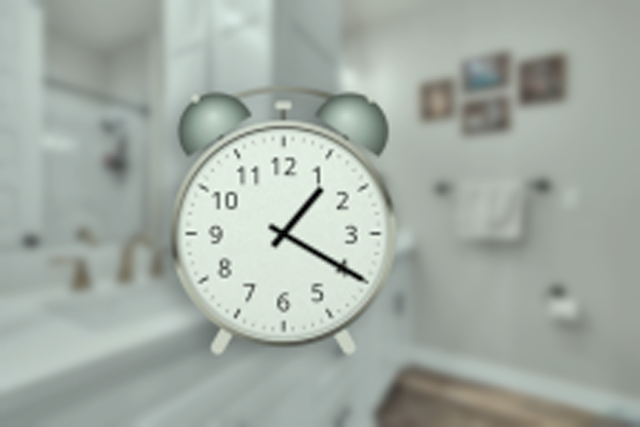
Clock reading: {"hour": 1, "minute": 20}
